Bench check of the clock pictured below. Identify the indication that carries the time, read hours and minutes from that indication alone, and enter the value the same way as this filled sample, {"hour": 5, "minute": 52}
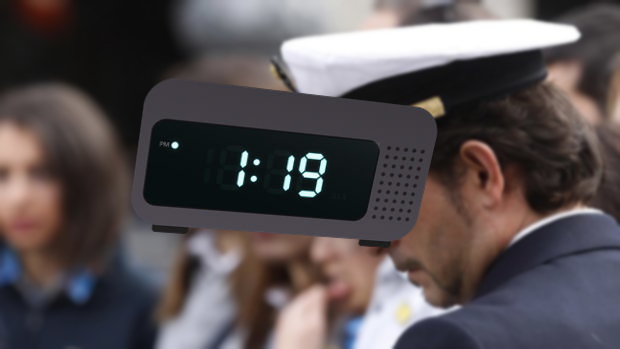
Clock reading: {"hour": 1, "minute": 19}
